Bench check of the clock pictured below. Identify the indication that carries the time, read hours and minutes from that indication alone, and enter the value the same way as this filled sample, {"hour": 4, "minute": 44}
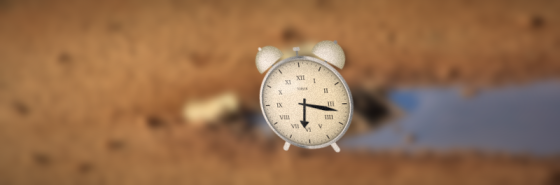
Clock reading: {"hour": 6, "minute": 17}
